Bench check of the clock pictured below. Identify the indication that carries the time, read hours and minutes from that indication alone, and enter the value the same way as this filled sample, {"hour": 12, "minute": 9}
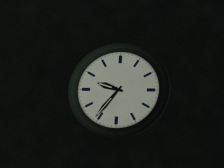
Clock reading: {"hour": 9, "minute": 36}
